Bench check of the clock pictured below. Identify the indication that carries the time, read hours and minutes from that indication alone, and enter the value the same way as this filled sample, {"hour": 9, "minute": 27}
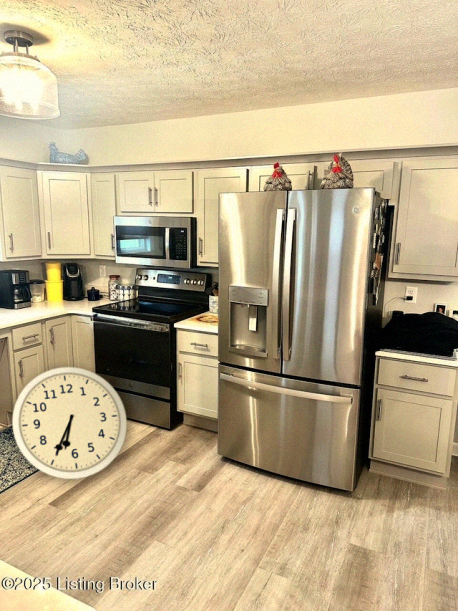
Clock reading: {"hour": 6, "minute": 35}
